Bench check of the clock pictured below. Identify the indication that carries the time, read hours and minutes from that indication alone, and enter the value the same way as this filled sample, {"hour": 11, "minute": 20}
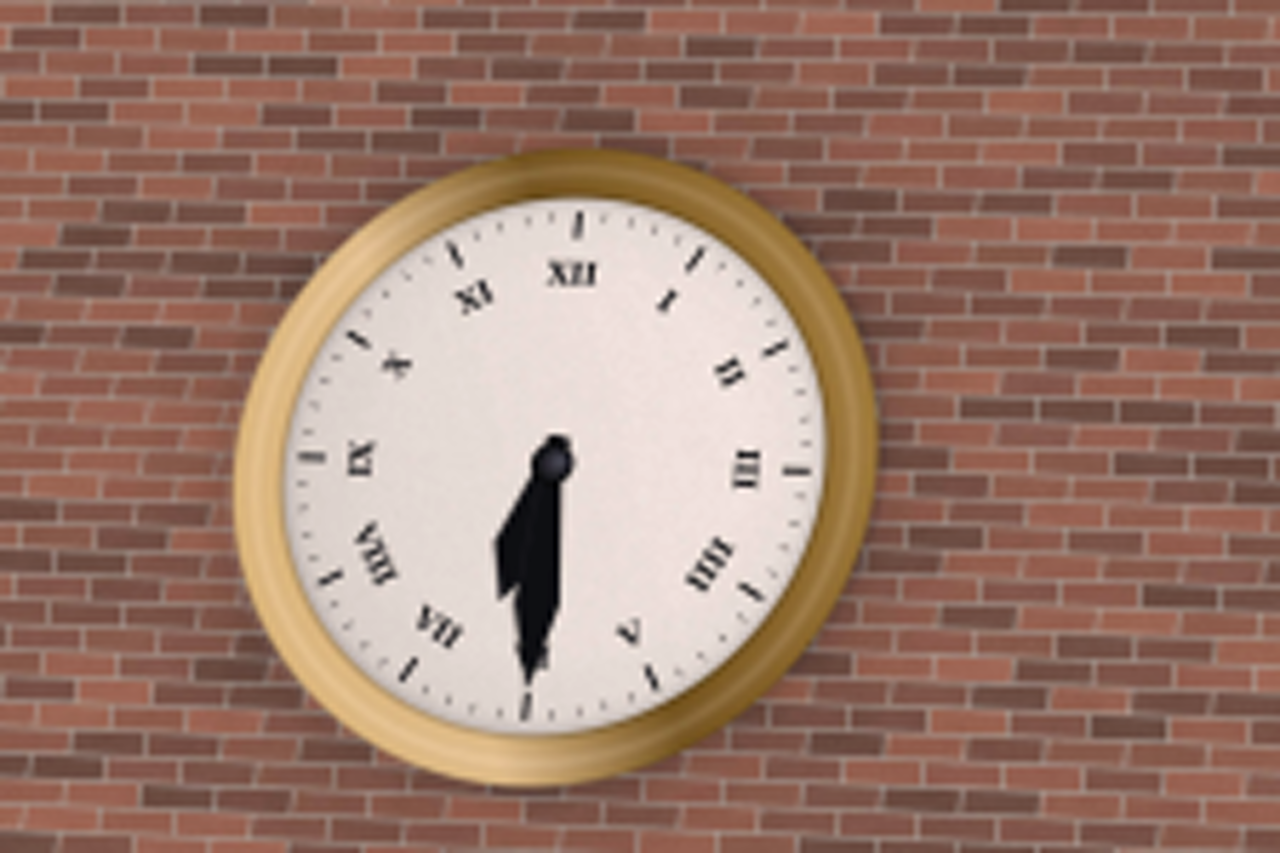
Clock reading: {"hour": 6, "minute": 30}
